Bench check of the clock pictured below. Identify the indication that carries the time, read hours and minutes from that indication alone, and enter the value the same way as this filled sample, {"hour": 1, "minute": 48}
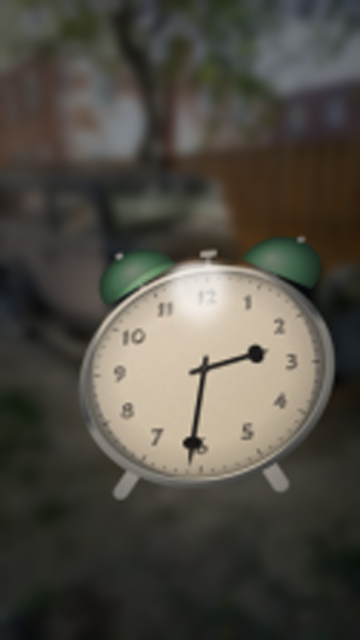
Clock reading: {"hour": 2, "minute": 31}
